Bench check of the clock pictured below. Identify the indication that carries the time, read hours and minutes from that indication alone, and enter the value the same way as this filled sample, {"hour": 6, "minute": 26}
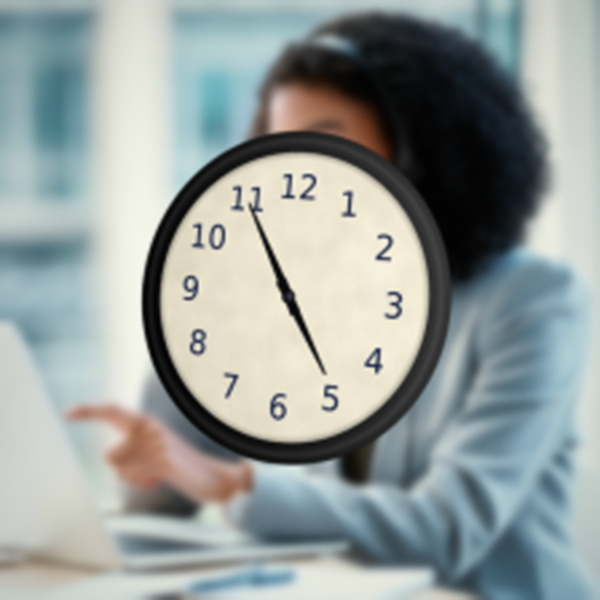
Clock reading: {"hour": 4, "minute": 55}
